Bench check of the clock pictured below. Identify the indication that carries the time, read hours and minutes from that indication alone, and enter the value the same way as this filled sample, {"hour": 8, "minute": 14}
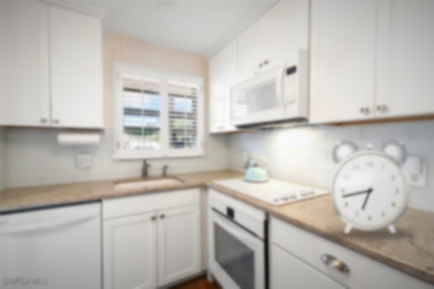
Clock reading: {"hour": 6, "minute": 43}
